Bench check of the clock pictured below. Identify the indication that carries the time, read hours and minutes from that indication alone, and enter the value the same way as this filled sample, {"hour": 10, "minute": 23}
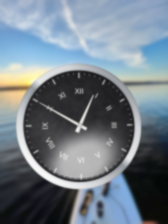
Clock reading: {"hour": 12, "minute": 50}
